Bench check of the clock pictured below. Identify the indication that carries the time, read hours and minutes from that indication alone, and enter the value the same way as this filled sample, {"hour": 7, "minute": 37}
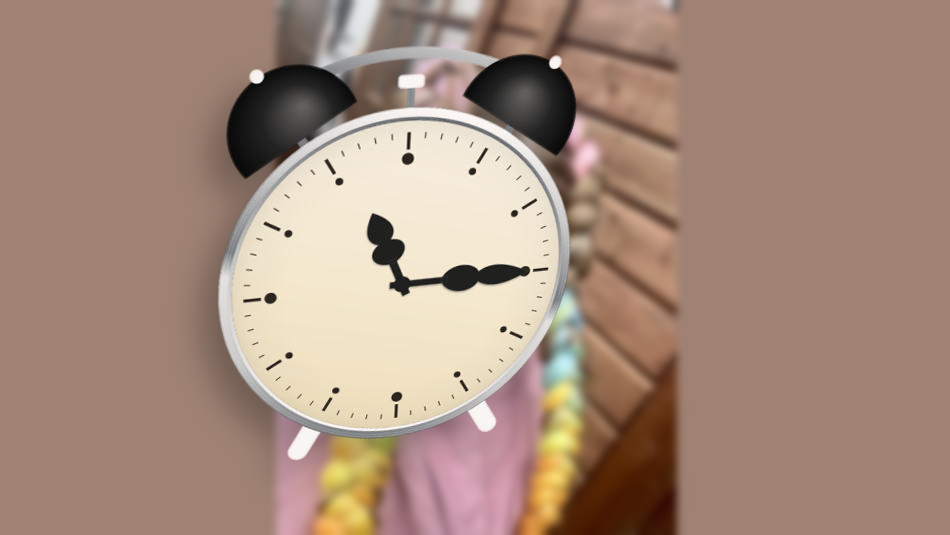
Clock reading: {"hour": 11, "minute": 15}
